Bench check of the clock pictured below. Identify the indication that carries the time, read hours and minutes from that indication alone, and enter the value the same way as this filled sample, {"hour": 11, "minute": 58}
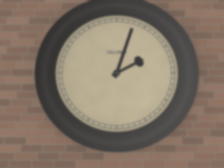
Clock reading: {"hour": 2, "minute": 3}
